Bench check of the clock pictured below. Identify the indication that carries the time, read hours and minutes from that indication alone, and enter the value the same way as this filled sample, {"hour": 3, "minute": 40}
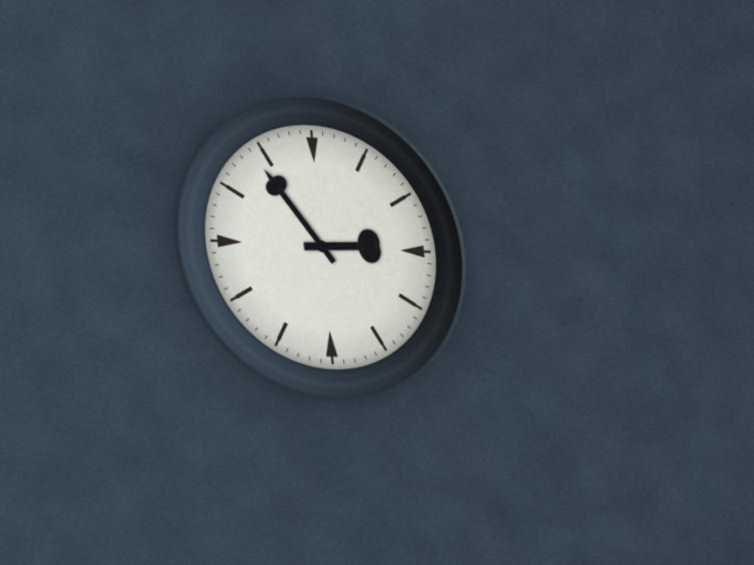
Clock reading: {"hour": 2, "minute": 54}
